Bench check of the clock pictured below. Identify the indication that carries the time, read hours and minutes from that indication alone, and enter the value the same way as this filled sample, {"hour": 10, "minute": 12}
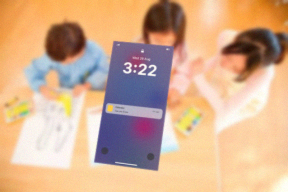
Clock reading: {"hour": 3, "minute": 22}
